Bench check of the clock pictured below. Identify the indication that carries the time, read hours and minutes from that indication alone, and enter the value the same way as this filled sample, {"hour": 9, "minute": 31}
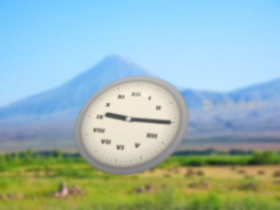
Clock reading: {"hour": 9, "minute": 15}
